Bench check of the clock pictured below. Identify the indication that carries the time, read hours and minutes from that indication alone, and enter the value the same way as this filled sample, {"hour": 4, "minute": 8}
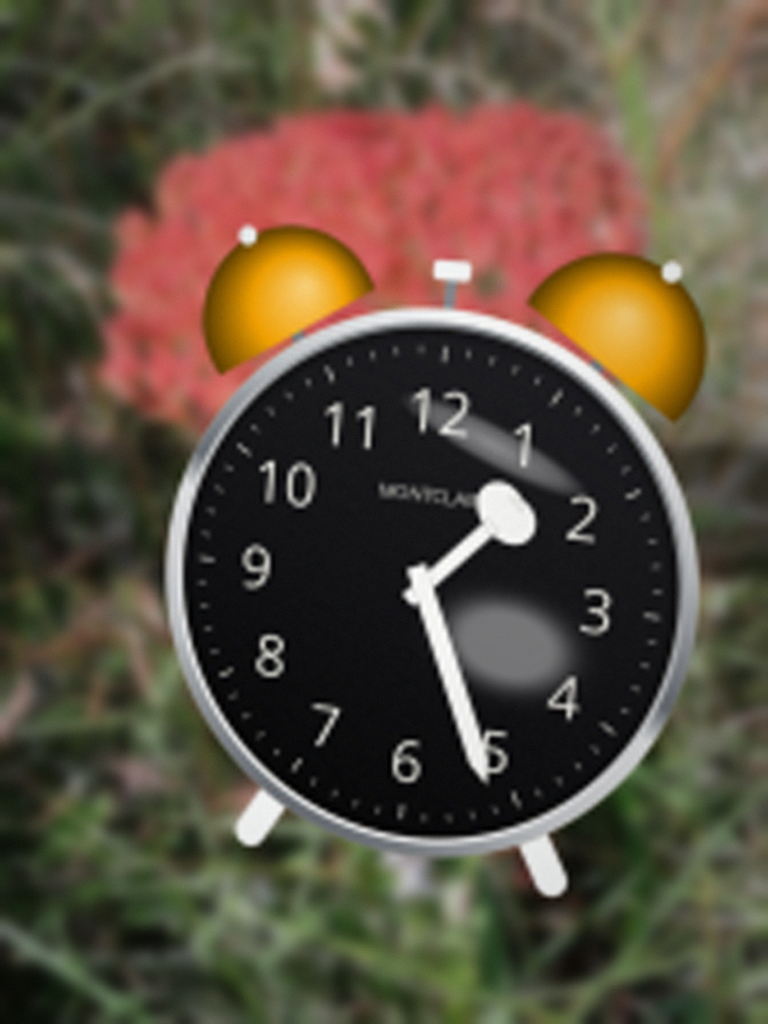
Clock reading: {"hour": 1, "minute": 26}
